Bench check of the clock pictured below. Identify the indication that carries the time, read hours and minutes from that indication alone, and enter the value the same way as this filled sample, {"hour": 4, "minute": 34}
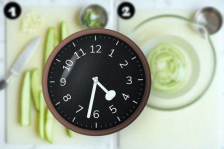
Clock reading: {"hour": 4, "minute": 32}
